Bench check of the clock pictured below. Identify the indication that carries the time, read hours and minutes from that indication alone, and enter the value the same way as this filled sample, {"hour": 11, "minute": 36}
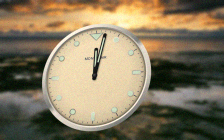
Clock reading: {"hour": 12, "minute": 2}
